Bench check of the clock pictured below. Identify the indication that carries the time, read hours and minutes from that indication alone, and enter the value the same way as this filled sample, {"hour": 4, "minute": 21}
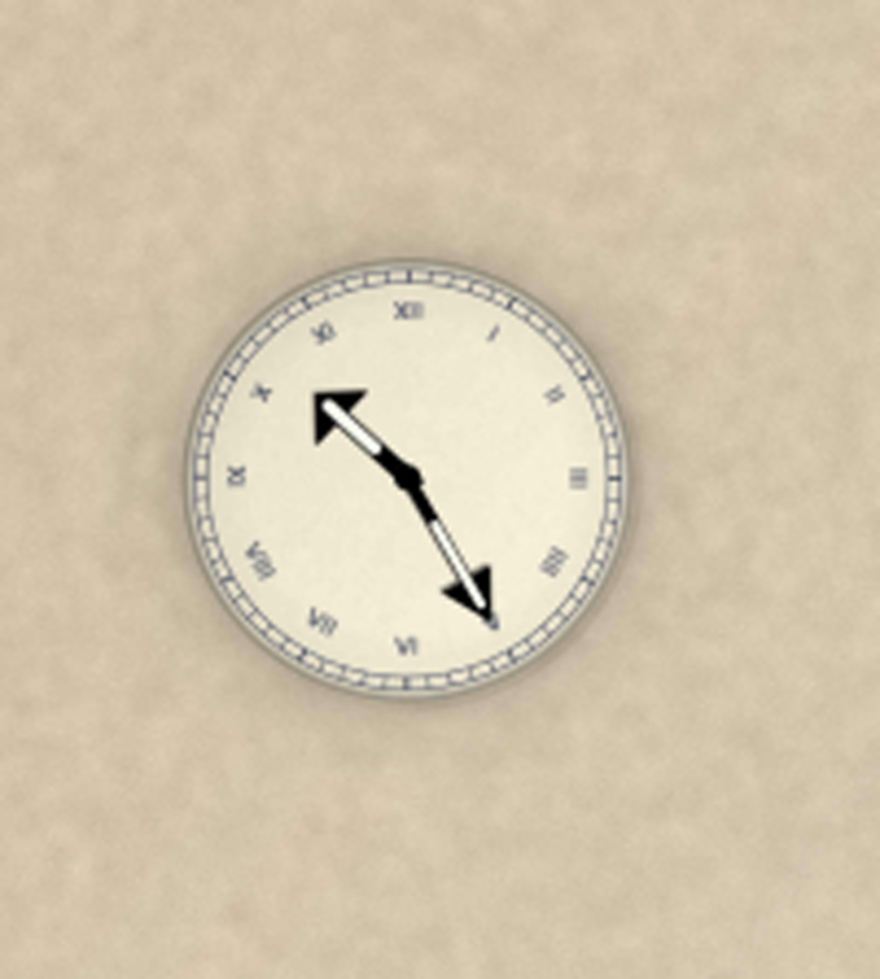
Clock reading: {"hour": 10, "minute": 25}
